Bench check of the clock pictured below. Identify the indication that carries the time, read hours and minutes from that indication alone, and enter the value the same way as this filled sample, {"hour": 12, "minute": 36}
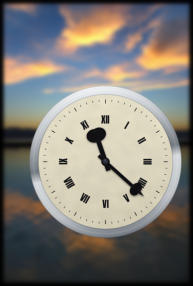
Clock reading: {"hour": 11, "minute": 22}
